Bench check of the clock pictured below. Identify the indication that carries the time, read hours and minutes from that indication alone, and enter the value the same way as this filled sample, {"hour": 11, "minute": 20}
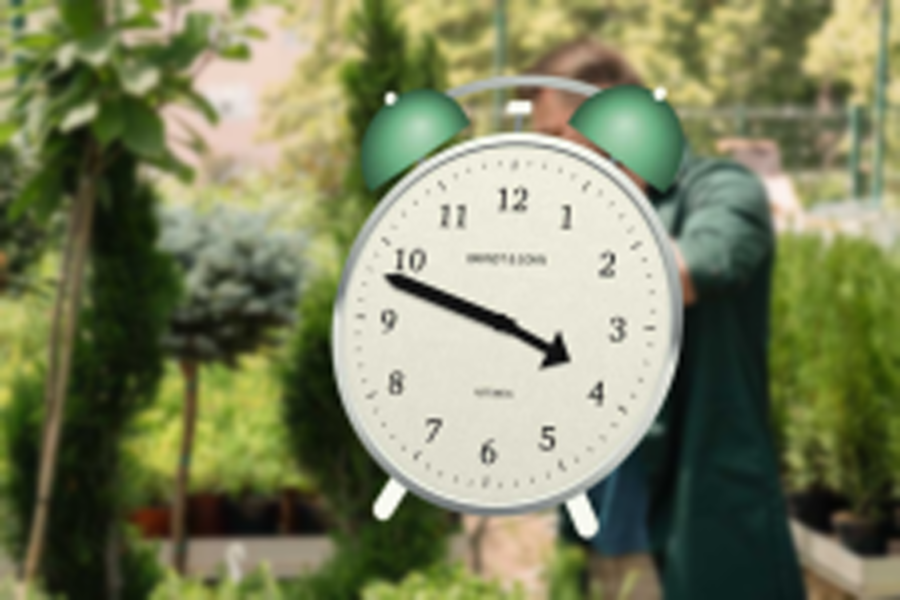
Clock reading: {"hour": 3, "minute": 48}
